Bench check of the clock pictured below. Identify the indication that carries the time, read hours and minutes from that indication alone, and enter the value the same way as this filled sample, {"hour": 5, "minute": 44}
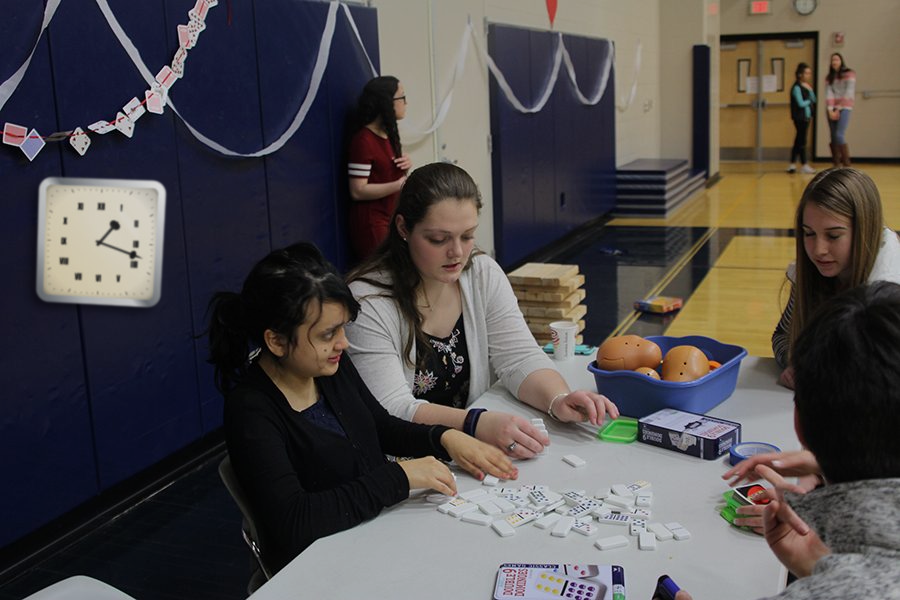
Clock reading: {"hour": 1, "minute": 18}
